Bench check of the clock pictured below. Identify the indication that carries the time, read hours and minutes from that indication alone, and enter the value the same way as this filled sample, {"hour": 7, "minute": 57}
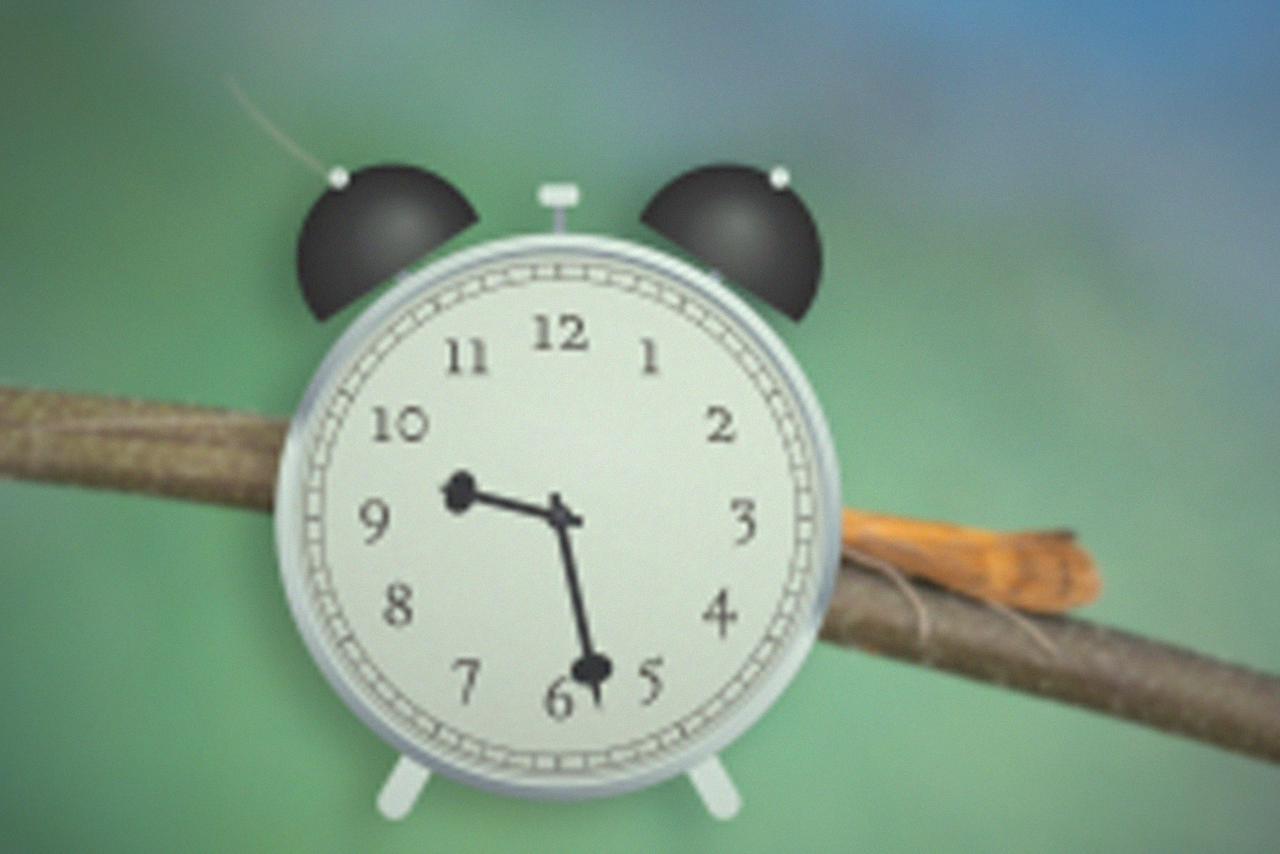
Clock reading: {"hour": 9, "minute": 28}
